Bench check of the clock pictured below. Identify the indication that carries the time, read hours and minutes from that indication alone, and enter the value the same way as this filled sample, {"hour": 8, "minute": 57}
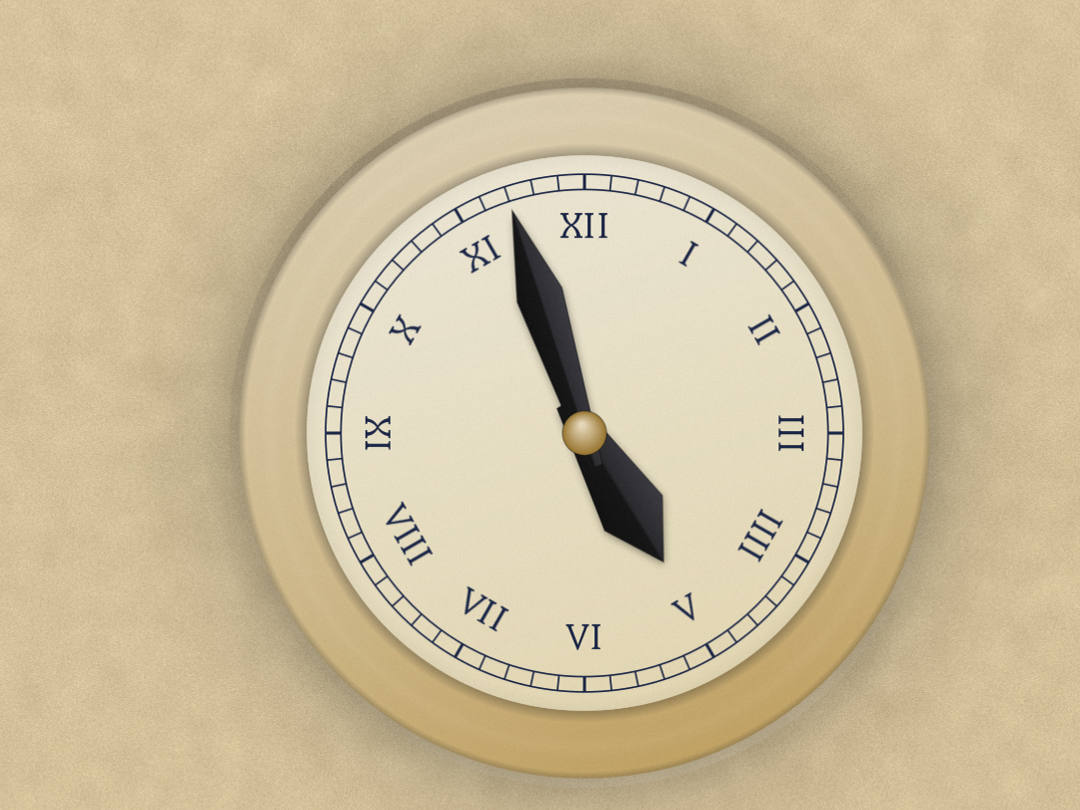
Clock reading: {"hour": 4, "minute": 57}
